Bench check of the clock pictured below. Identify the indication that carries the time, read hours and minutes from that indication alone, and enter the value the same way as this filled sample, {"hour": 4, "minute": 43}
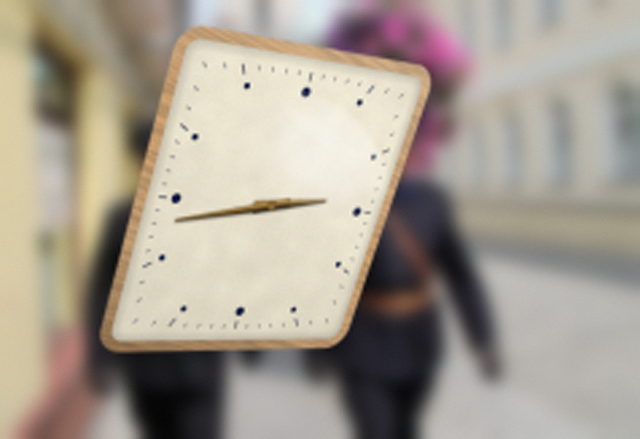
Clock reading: {"hour": 2, "minute": 43}
